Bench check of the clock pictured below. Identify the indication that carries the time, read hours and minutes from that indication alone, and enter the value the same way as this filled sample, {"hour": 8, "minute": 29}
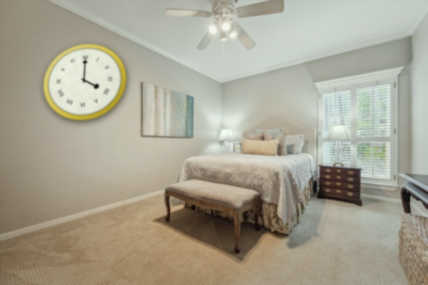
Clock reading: {"hour": 4, "minute": 0}
